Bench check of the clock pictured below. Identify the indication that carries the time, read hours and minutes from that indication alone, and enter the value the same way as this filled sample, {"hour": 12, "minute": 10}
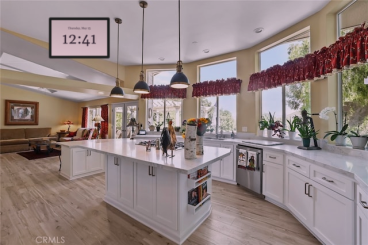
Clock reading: {"hour": 12, "minute": 41}
